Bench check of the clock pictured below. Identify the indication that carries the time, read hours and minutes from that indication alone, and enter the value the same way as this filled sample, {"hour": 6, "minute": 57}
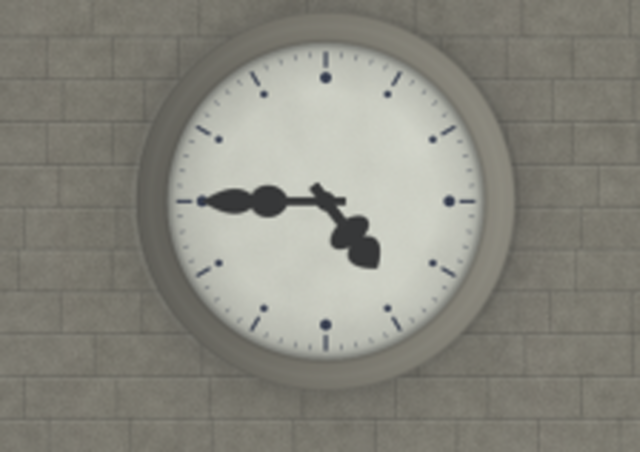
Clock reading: {"hour": 4, "minute": 45}
